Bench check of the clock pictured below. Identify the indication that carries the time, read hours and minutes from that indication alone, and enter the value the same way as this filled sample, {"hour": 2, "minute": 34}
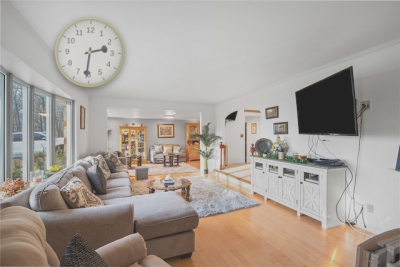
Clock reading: {"hour": 2, "minute": 31}
